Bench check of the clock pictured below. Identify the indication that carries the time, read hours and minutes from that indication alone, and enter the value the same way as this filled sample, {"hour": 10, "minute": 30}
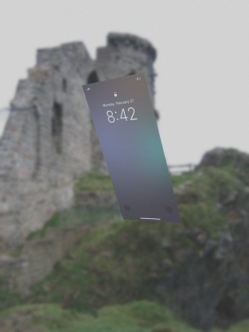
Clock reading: {"hour": 8, "minute": 42}
